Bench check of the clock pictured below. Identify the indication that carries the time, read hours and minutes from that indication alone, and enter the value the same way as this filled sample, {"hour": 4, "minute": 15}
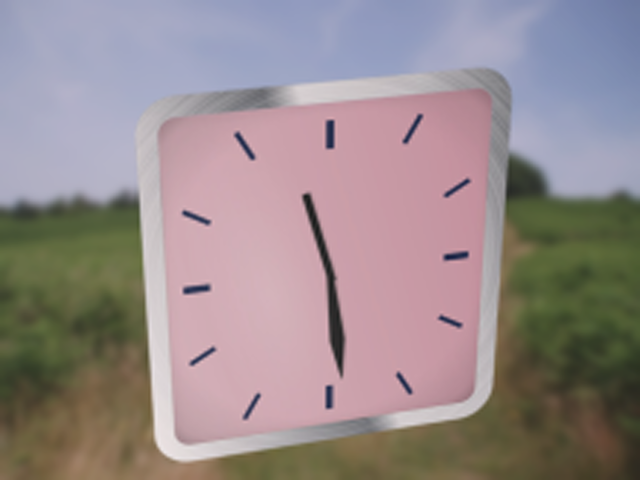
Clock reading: {"hour": 11, "minute": 29}
